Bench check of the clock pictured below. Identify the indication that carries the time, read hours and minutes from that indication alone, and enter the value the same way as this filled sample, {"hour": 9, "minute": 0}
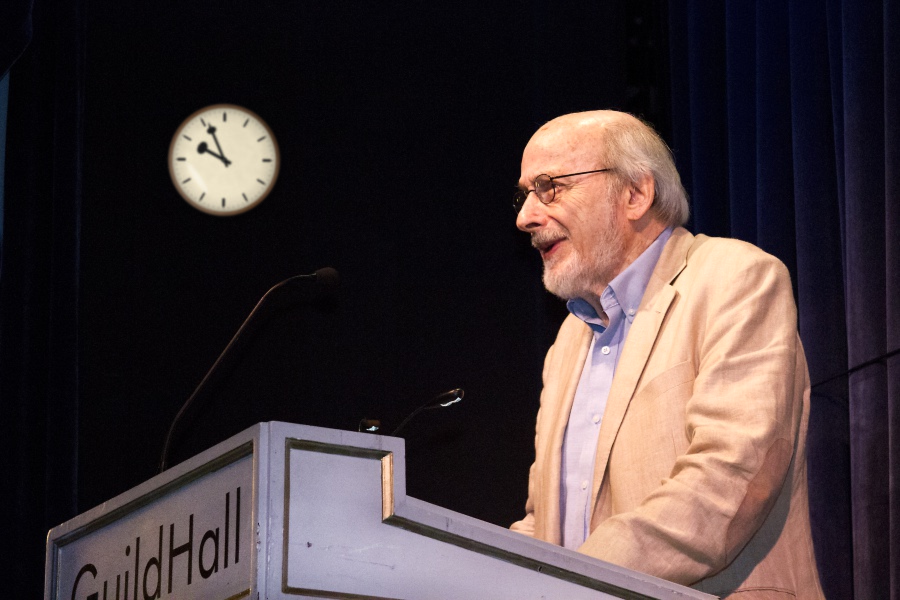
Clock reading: {"hour": 9, "minute": 56}
